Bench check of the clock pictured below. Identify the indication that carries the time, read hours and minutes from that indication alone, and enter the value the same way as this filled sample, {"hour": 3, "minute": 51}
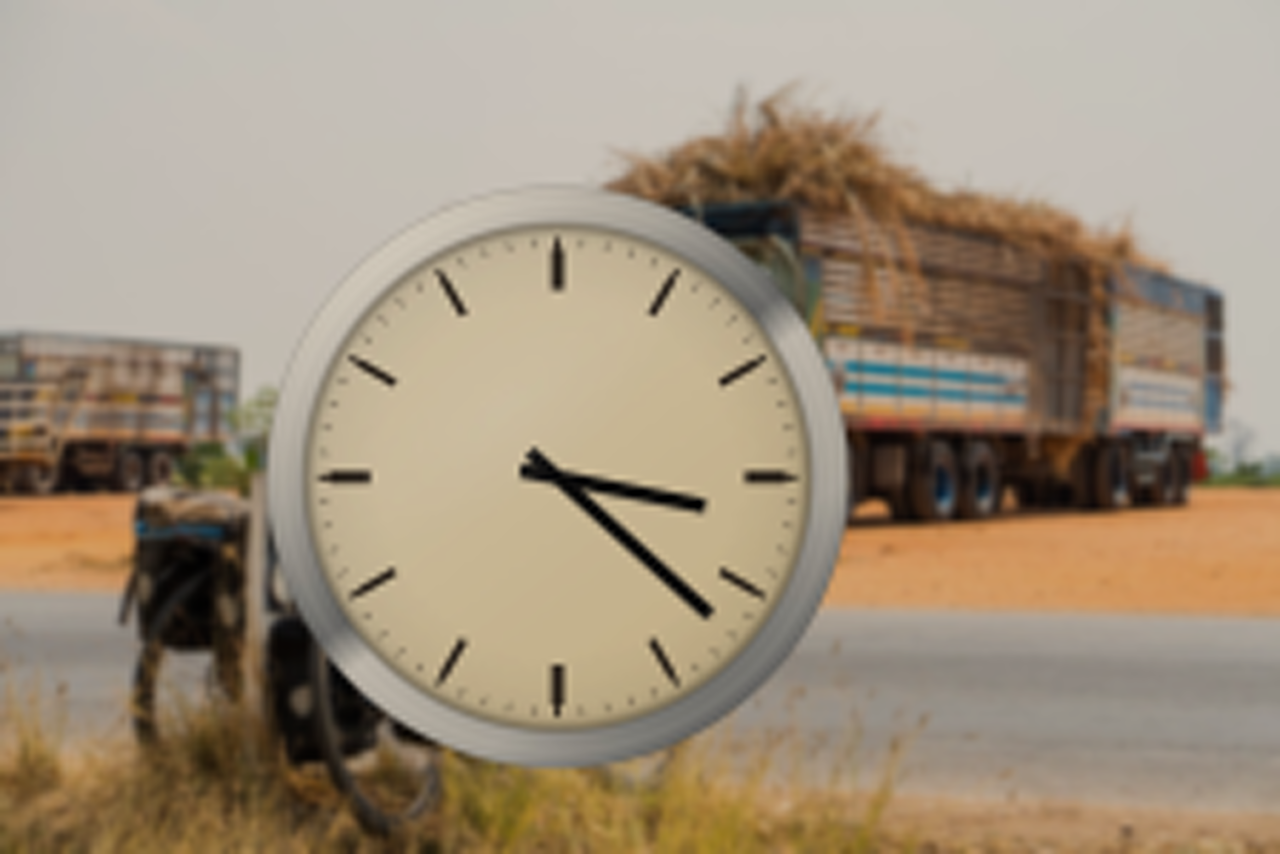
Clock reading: {"hour": 3, "minute": 22}
